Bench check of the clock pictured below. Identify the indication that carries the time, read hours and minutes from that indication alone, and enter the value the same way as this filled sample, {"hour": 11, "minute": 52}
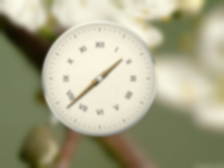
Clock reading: {"hour": 1, "minute": 38}
